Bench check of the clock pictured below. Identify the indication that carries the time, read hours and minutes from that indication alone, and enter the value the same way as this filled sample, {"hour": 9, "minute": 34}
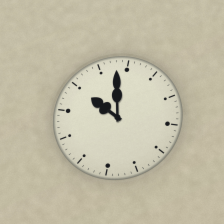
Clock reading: {"hour": 9, "minute": 58}
